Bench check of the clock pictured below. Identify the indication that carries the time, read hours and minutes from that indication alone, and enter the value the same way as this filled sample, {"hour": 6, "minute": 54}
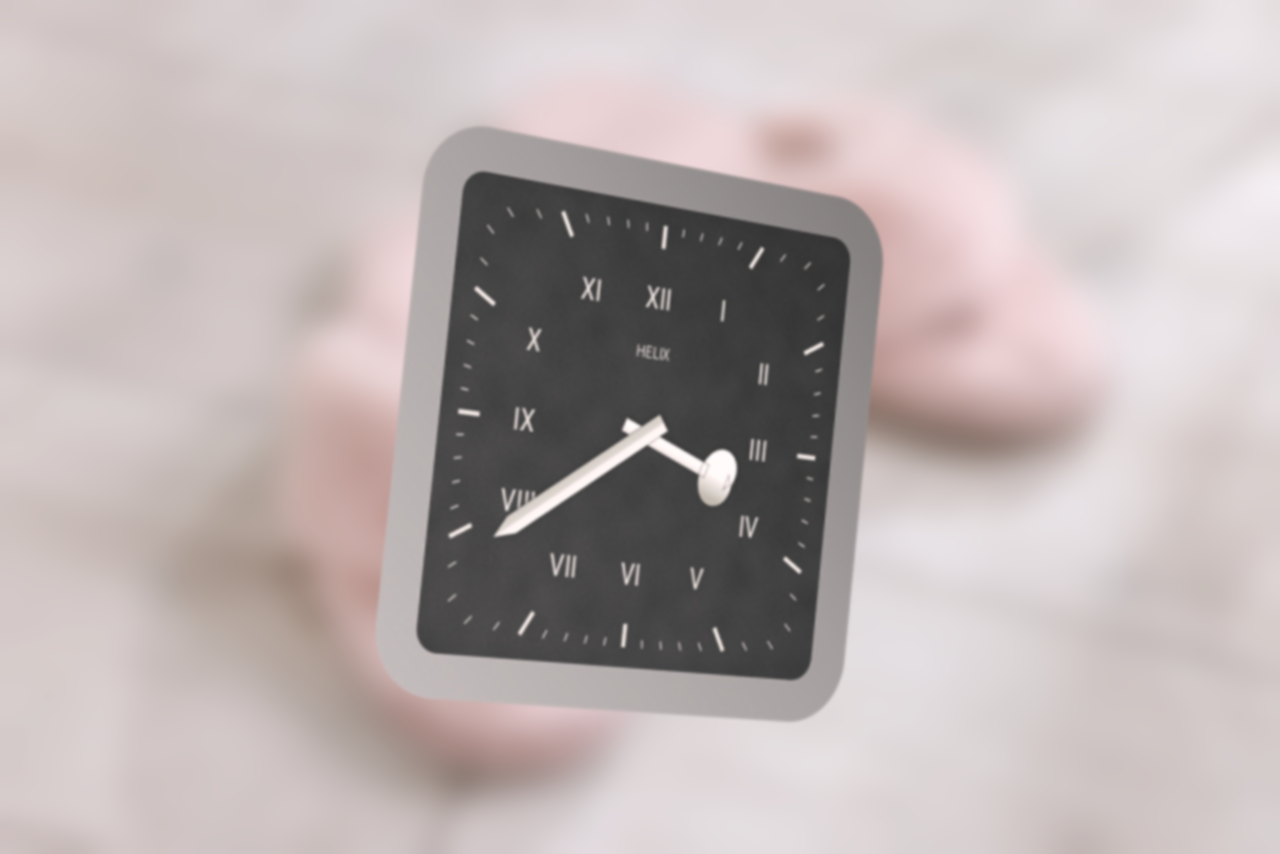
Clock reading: {"hour": 3, "minute": 39}
